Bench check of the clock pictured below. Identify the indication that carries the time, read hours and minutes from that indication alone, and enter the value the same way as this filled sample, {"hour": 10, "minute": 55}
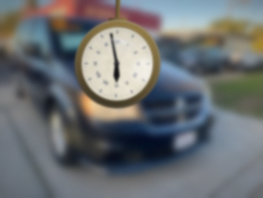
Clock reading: {"hour": 5, "minute": 58}
